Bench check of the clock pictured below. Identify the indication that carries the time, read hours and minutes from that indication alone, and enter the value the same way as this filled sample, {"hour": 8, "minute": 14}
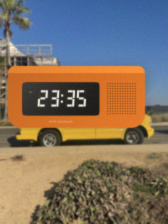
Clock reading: {"hour": 23, "minute": 35}
